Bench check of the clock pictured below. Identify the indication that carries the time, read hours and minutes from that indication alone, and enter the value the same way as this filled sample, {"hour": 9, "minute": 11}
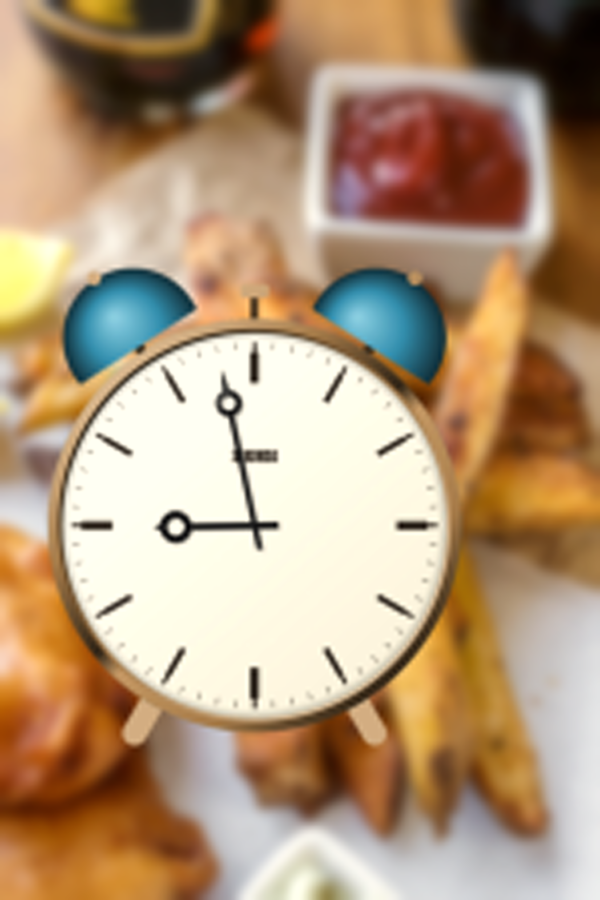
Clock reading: {"hour": 8, "minute": 58}
